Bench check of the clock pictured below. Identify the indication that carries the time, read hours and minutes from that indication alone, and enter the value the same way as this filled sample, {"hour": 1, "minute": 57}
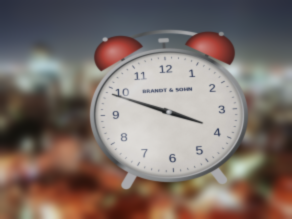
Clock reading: {"hour": 3, "minute": 49}
